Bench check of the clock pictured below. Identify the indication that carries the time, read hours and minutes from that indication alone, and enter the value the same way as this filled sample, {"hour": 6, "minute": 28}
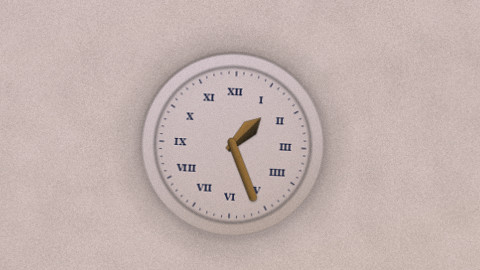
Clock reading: {"hour": 1, "minute": 26}
